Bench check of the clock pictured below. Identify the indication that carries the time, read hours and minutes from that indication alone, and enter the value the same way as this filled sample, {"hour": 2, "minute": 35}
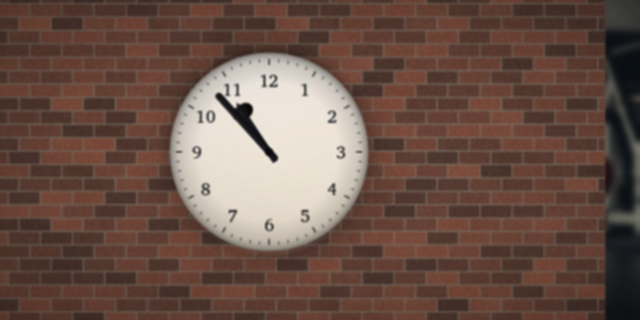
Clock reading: {"hour": 10, "minute": 53}
